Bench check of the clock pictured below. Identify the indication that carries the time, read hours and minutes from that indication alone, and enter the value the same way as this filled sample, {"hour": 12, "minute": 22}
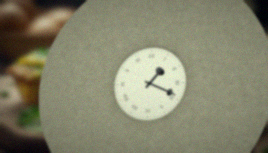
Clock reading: {"hour": 1, "minute": 19}
